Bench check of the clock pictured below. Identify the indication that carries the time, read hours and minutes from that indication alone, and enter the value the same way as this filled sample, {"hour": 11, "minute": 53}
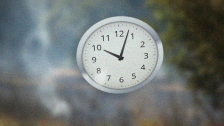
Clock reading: {"hour": 10, "minute": 3}
